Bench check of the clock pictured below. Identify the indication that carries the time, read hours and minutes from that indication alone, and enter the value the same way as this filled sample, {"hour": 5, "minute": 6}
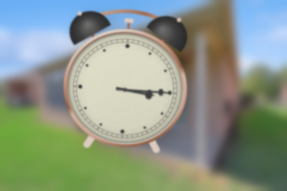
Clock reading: {"hour": 3, "minute": 15}
